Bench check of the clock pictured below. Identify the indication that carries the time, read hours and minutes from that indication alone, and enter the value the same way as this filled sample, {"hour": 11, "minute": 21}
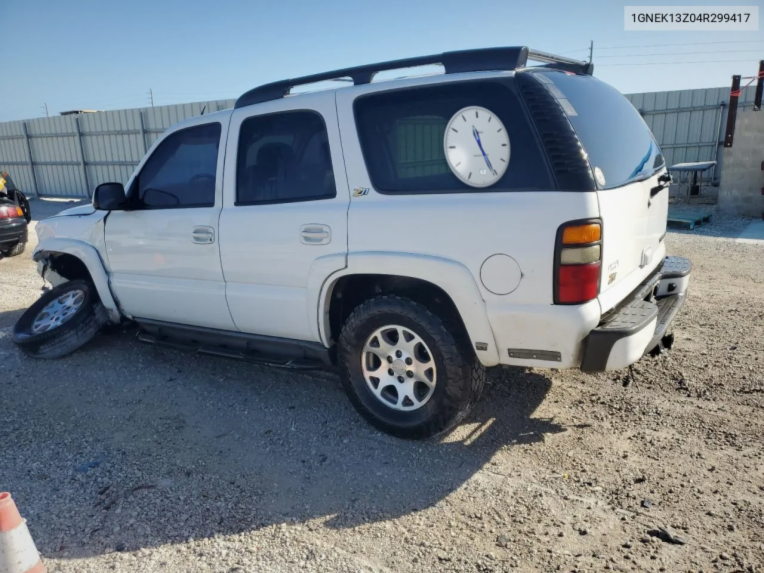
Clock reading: {"hour": 11, "minute": 26}
